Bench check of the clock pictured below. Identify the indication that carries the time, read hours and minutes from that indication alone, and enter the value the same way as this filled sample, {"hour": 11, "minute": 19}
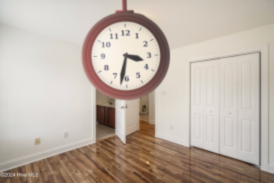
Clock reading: {"hour": 3, "minute": 32}
